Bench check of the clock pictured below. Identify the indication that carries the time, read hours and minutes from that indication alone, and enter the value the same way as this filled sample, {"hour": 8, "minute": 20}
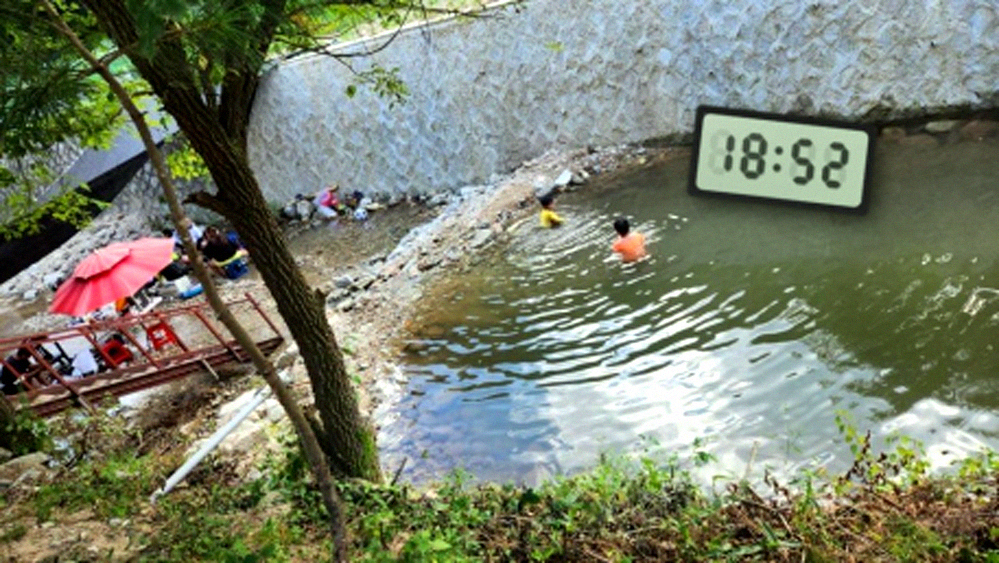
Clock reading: {"hour": 18, "minute": 52}
